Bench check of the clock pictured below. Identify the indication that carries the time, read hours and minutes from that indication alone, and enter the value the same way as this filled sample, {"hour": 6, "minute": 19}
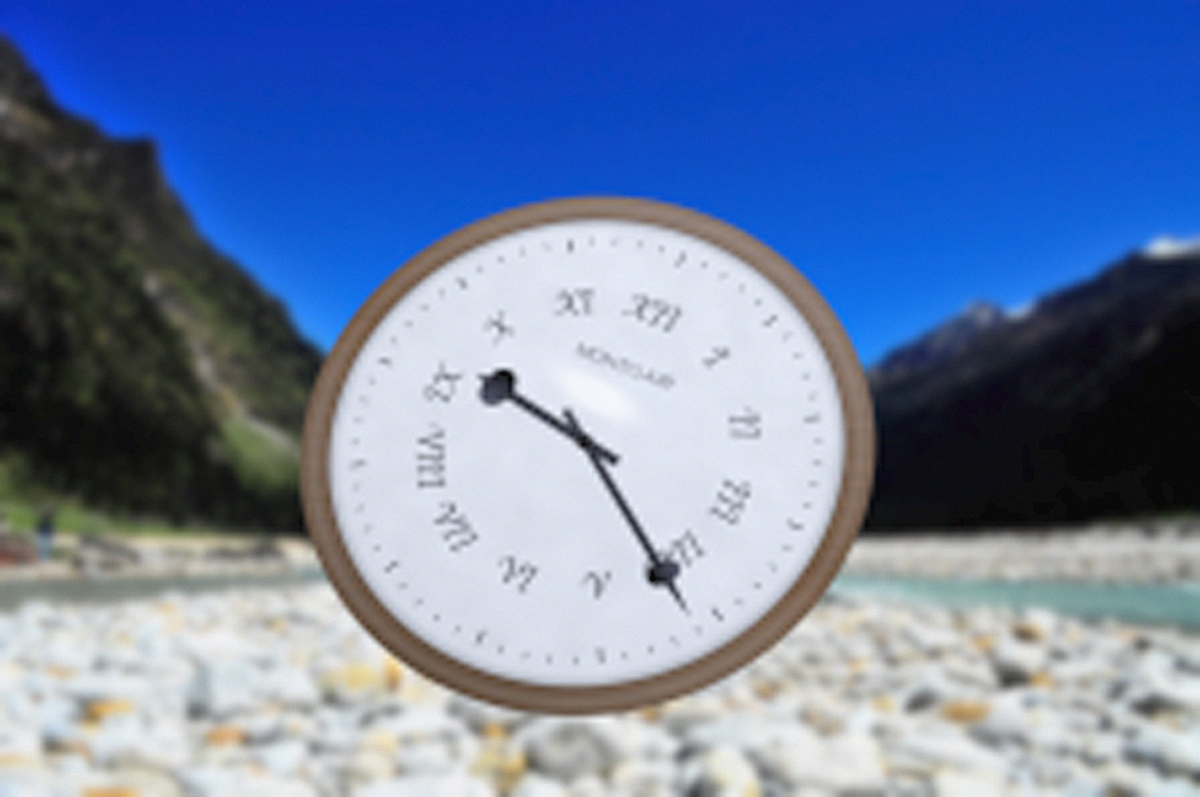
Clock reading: {"hour": 9, "minute": 21}
